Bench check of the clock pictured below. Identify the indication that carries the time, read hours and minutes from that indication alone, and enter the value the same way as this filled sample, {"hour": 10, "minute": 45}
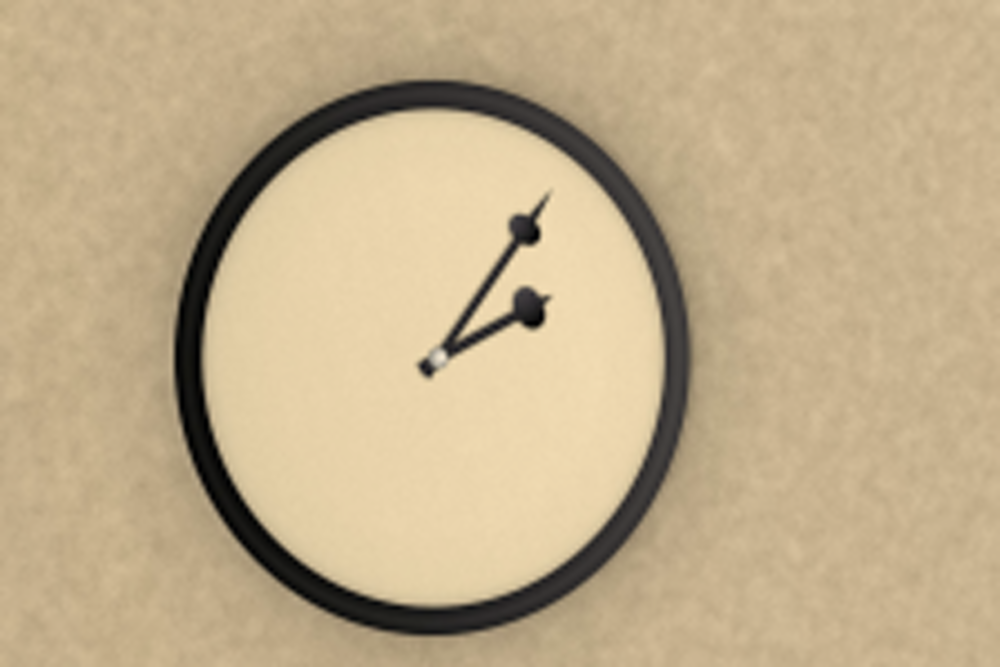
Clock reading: {"hour": 2, "minute": 6}
